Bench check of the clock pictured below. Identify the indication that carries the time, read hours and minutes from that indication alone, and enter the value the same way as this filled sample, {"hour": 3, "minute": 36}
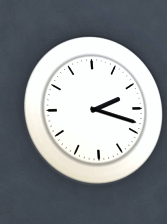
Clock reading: {"hour": 2, "minute": 18}
